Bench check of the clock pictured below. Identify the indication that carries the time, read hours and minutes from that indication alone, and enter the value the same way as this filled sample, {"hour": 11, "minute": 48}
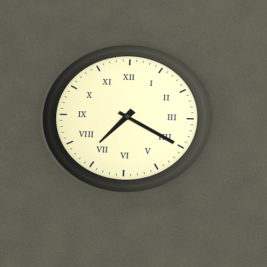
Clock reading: {"hour": 7, "minute": 20}
